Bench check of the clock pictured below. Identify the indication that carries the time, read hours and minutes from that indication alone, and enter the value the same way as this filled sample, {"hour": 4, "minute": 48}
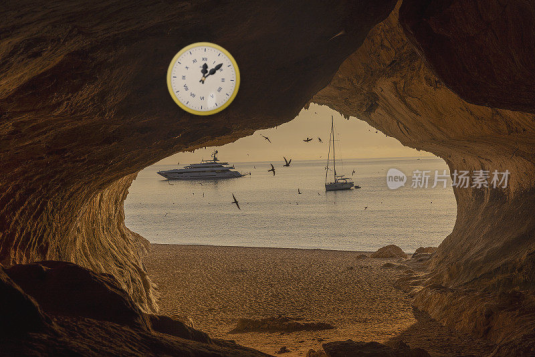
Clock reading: {"hour": 12, "minute": 8}
